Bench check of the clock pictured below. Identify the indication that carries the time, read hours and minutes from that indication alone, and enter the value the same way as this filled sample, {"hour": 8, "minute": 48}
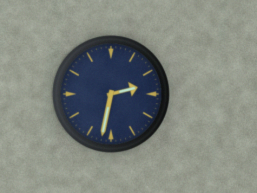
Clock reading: {"hour": 2, "minute": 32}
